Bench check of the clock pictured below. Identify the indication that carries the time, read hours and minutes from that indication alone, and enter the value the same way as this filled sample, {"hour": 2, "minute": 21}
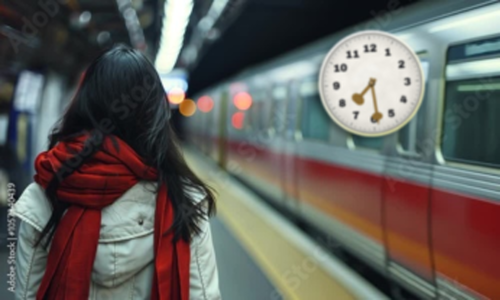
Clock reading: {"hour": 7, "minute": 29}
